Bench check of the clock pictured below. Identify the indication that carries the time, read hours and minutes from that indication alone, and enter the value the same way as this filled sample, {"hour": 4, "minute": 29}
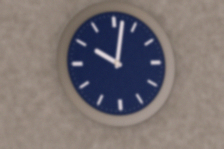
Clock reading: {"hour": 10, "minute": 2}
